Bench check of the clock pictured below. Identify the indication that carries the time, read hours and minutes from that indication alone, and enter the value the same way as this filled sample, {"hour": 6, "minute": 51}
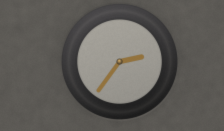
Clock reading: {"hour": 2, "minute": 36}
